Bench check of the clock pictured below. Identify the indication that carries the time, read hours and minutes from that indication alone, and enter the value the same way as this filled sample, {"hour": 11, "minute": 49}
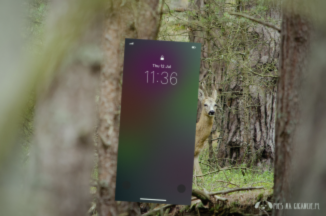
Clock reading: {"hour": 11, "minute": 36}
